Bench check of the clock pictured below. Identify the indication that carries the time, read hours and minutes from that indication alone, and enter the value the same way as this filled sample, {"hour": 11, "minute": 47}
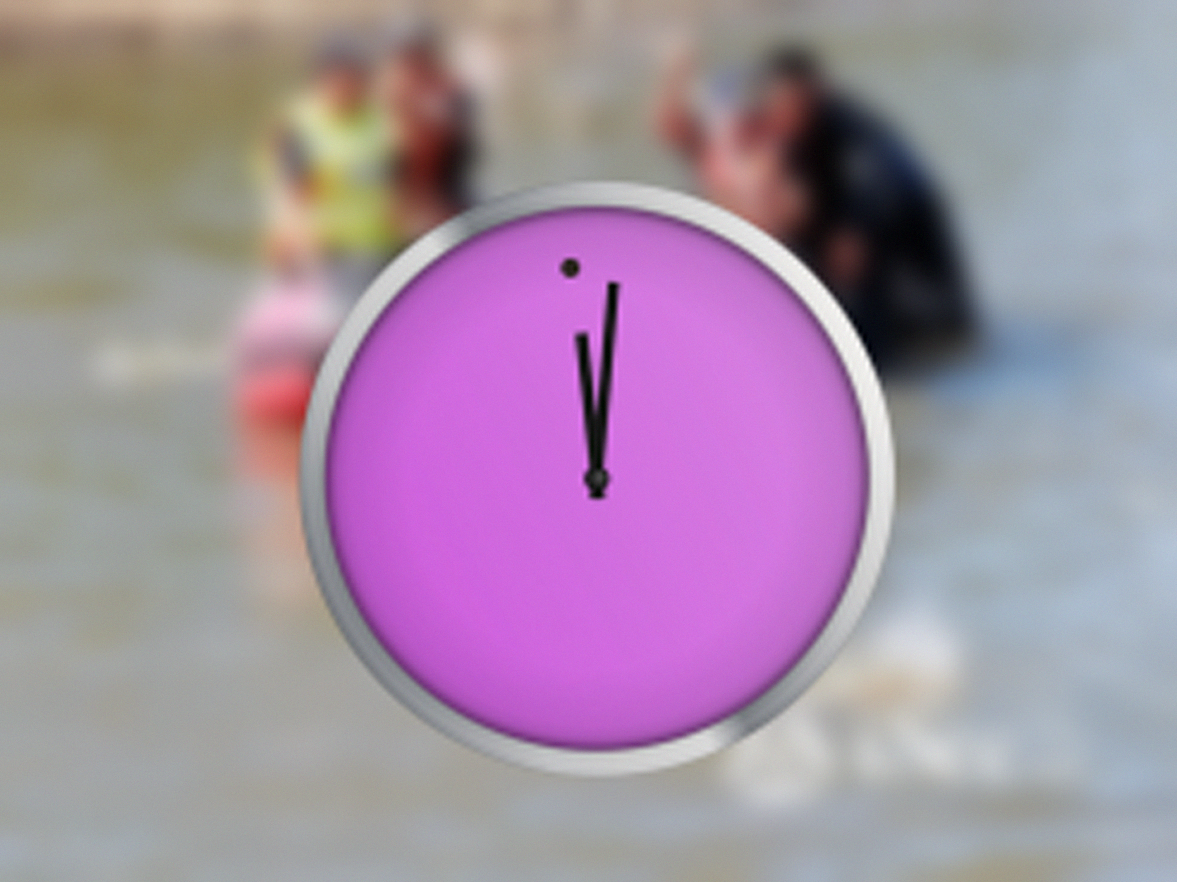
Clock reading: {"hour": 12, "minute": 2}
